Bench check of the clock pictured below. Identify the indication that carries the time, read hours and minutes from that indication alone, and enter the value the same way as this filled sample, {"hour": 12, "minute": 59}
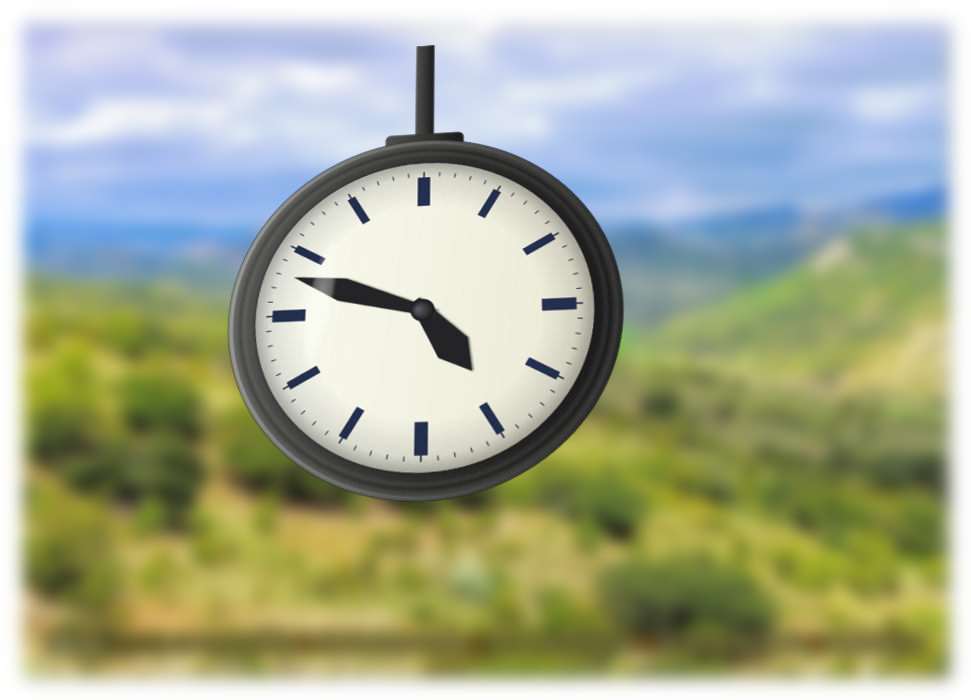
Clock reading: {"hour": 4, "minute": 48}
